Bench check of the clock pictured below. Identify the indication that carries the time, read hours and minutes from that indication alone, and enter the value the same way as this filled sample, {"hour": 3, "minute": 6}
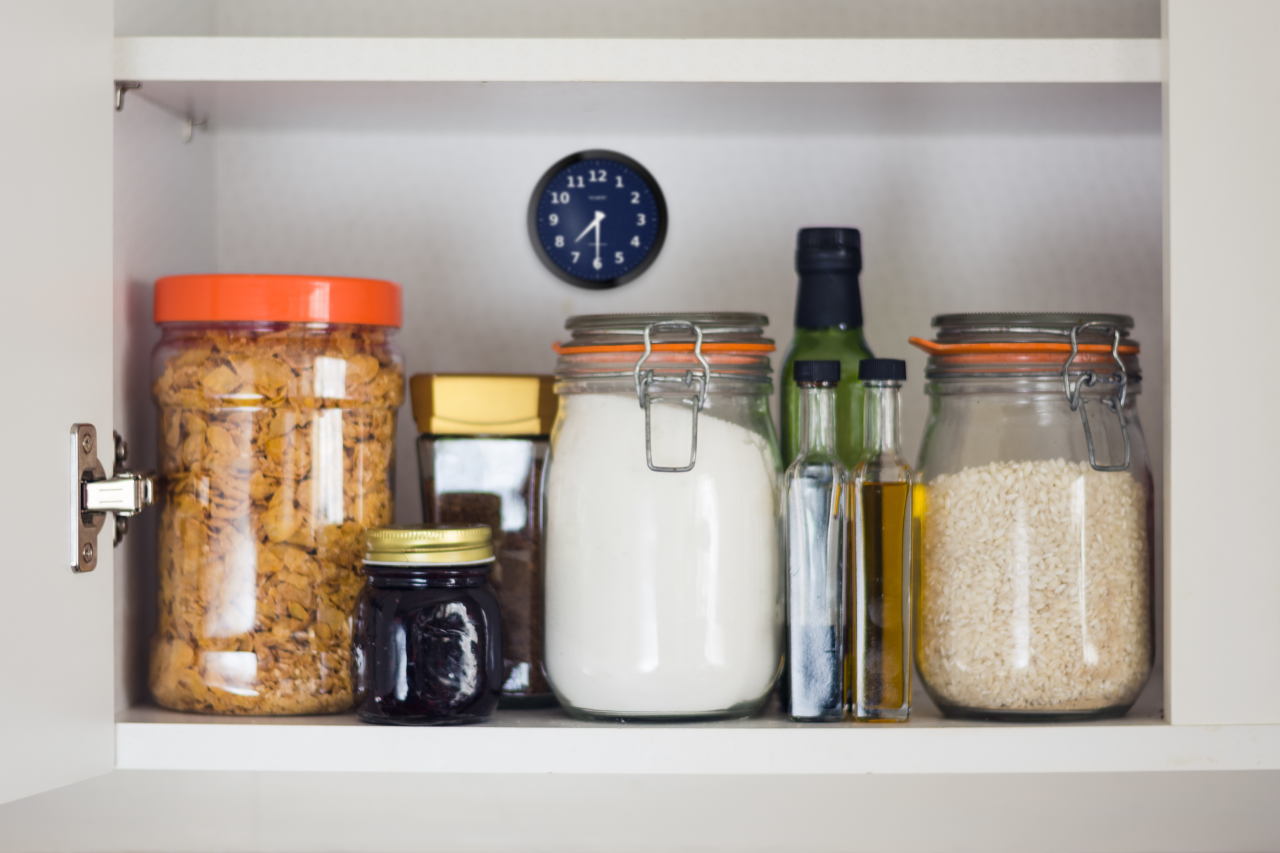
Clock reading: {"hour": 7, "minute": 30}
